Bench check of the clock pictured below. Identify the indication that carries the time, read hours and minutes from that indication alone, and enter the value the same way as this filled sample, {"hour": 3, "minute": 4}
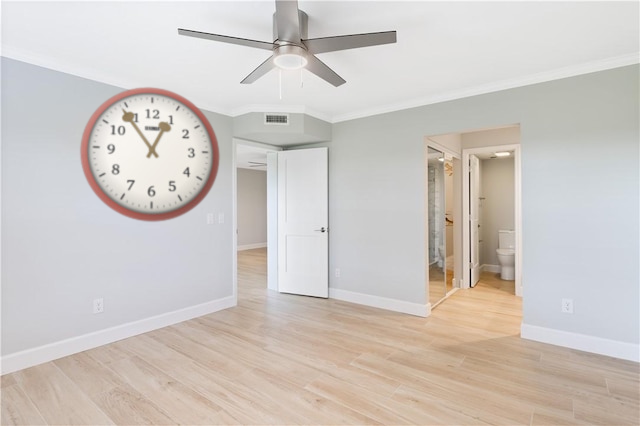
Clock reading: {"hour": 12, "minute": 54}
